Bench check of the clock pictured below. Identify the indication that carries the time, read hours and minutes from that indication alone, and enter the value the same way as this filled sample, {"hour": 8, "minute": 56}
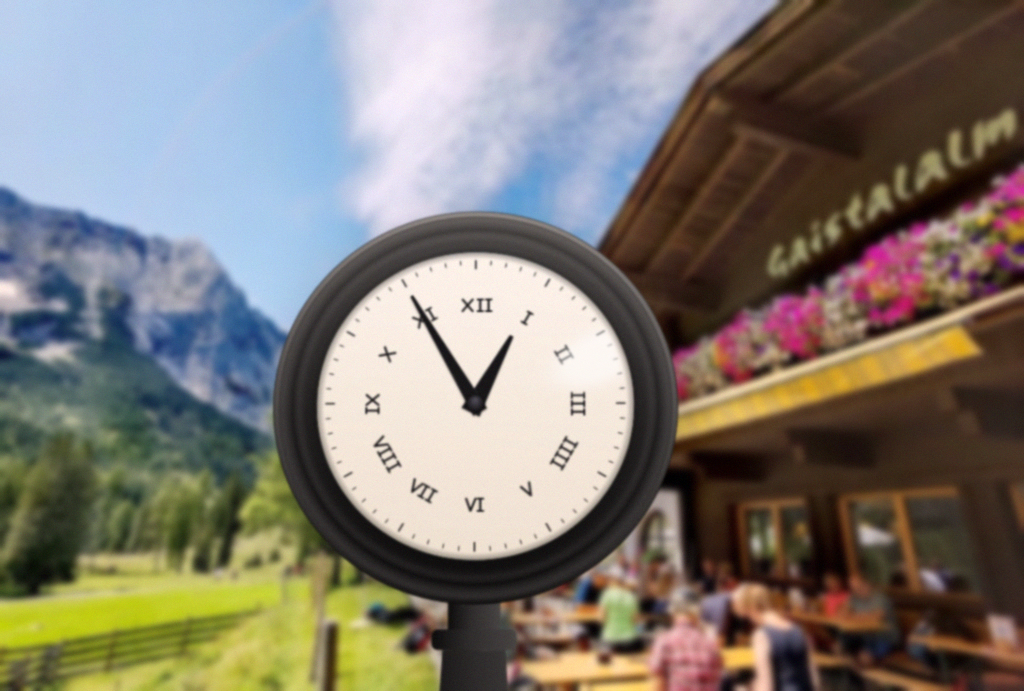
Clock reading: {"hour": 12, "minute": 55}
